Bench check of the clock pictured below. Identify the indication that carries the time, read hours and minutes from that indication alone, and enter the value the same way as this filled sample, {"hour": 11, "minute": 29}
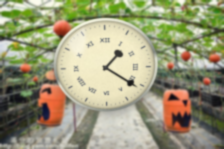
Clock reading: {"hour": 1, "minute": 21}
